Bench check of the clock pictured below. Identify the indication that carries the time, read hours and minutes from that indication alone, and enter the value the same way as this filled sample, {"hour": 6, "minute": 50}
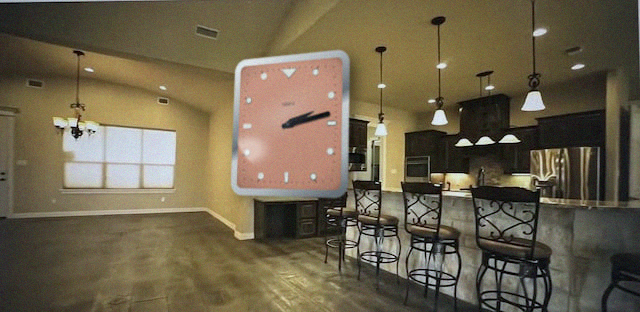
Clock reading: {"hour": 2, "minute": 13}
